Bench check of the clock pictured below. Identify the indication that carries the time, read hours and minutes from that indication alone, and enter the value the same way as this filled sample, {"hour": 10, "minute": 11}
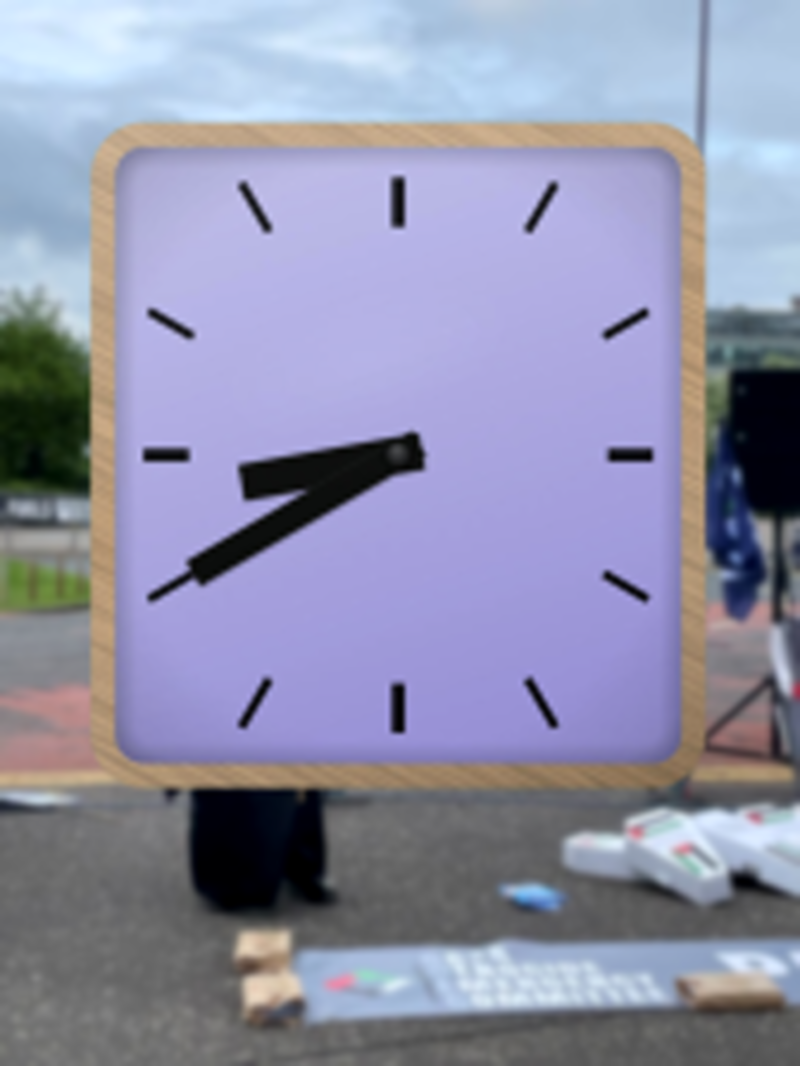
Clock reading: {"hour": 8, "minute": 40}
